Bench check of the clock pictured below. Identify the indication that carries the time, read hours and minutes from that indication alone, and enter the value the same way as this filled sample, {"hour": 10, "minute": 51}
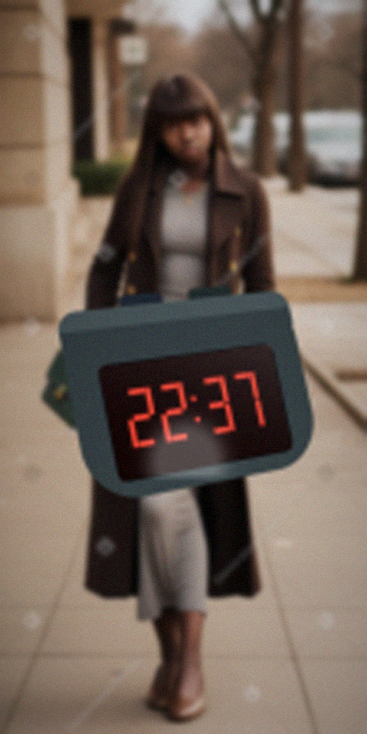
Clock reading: {"hour": 22, "minute": 37}
